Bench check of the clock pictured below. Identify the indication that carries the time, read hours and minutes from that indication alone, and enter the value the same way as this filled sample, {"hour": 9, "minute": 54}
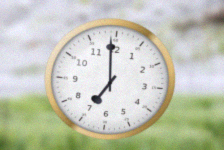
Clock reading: {"hour": 6, "minute": 59}
